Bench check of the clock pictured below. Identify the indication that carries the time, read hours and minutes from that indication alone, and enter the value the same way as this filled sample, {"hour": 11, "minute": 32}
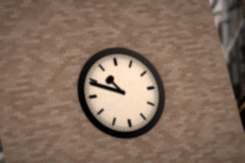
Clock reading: {"hour": 10, "minute": 49}
